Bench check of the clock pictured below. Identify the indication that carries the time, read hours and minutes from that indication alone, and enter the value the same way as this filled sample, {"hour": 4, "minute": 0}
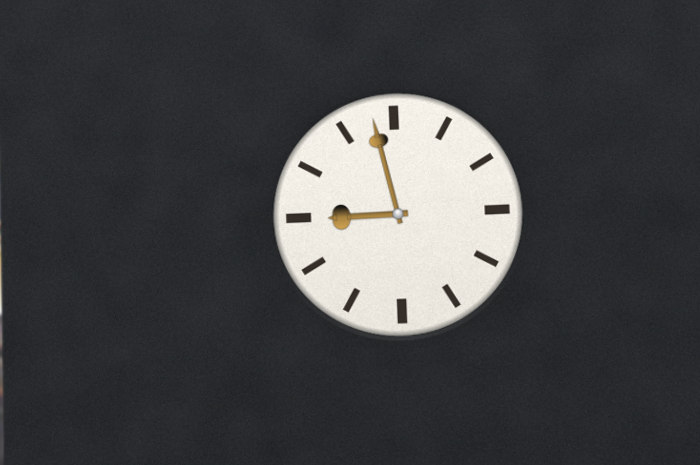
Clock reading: {"hour": 8, "minute": 58}
